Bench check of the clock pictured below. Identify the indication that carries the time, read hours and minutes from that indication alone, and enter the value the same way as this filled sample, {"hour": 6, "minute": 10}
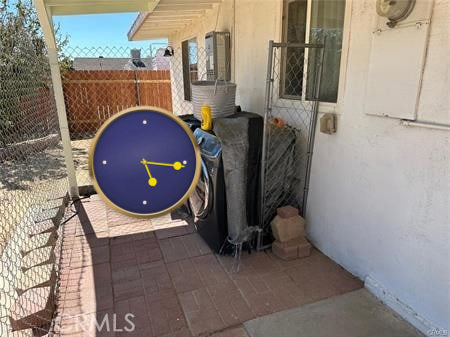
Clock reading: {"hour": 5, "minute": 16}
